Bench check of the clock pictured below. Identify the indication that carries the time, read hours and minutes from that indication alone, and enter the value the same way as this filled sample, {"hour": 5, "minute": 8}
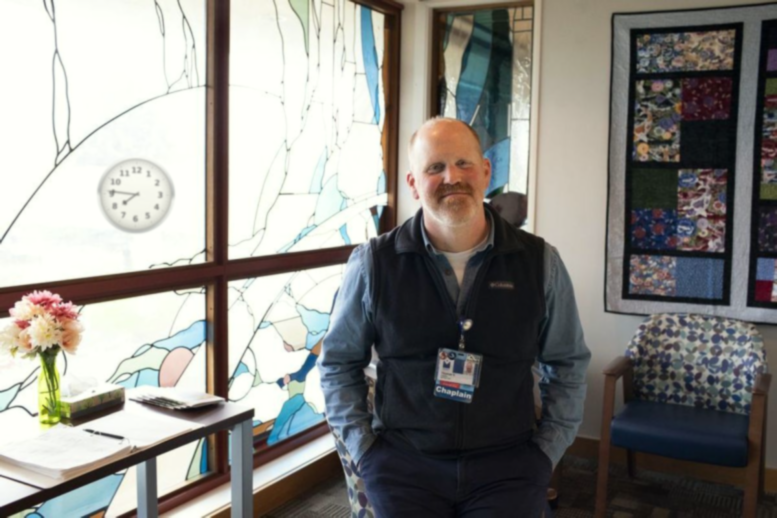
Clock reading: {"hour": 7, "minute": 46}
